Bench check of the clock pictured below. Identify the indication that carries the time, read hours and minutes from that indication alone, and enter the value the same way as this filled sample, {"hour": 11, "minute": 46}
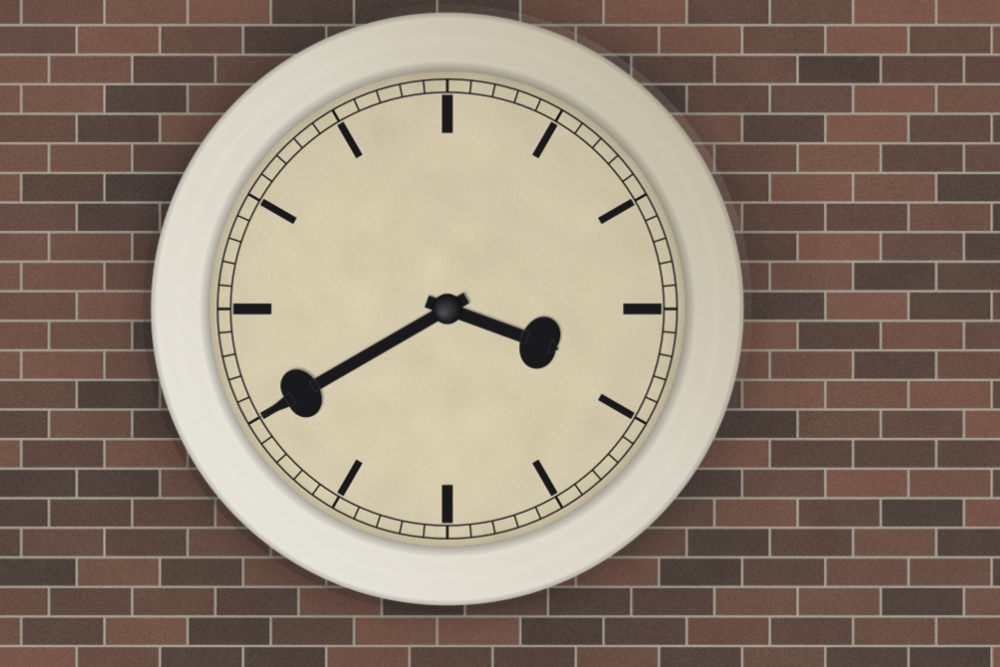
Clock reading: {"hour": 3, "minute": 40}
